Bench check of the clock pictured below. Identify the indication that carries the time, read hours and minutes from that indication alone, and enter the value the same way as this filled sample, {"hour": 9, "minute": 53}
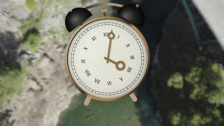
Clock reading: {"hour": 4, "minute": 2}
